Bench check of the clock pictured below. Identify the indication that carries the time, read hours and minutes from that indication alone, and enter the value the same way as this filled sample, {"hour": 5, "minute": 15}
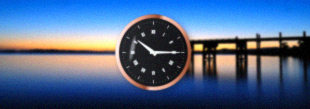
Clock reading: {"hour": 10, "minute": 15}
